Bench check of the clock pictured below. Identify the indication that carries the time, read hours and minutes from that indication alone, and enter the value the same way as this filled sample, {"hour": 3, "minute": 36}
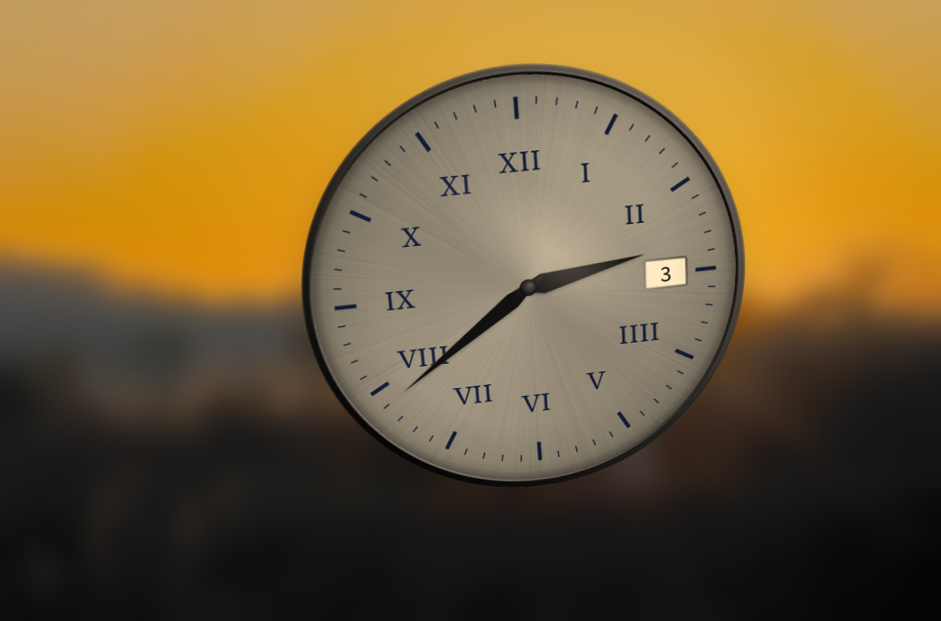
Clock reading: {"hour": 2, "minute": 39}
